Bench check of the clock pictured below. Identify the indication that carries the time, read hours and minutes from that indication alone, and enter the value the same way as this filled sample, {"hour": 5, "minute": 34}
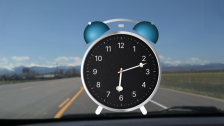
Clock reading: {"hour": 6, "minute": 12}
